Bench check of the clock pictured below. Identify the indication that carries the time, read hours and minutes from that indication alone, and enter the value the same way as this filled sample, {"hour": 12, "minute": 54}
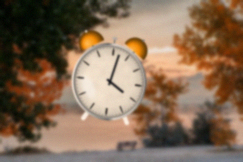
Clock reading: {"hour": 4, "minute": 2}
